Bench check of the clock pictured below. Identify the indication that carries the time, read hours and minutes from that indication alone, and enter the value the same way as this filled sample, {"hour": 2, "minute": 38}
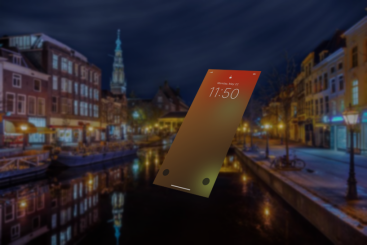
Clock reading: {"hour": 11, "minute": 50}
